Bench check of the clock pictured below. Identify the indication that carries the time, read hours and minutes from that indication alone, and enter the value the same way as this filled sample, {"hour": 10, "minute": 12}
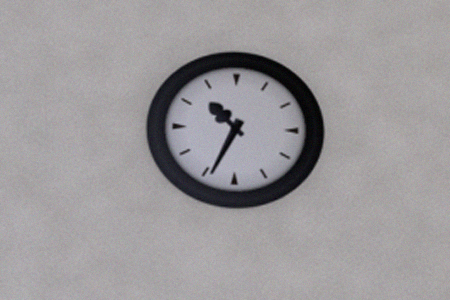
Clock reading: {"hour": 10, "minute": 34}
